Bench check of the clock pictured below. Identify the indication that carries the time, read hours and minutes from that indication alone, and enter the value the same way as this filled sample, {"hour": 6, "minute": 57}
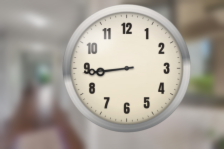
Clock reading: {"hour": 8, "minute": 44}
